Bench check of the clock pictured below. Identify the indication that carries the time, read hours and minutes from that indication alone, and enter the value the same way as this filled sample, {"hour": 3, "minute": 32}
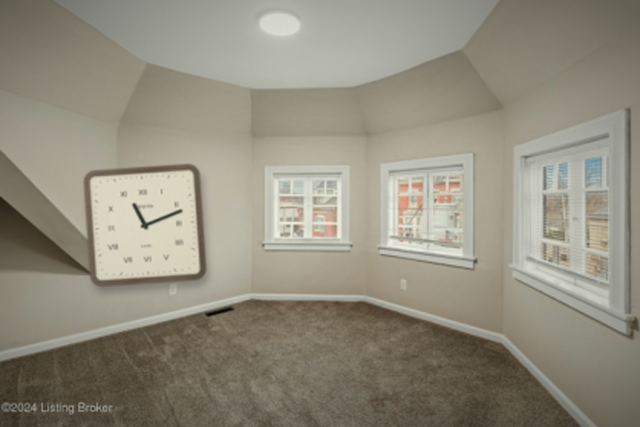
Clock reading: {"hour": 11, "minute": 12}
